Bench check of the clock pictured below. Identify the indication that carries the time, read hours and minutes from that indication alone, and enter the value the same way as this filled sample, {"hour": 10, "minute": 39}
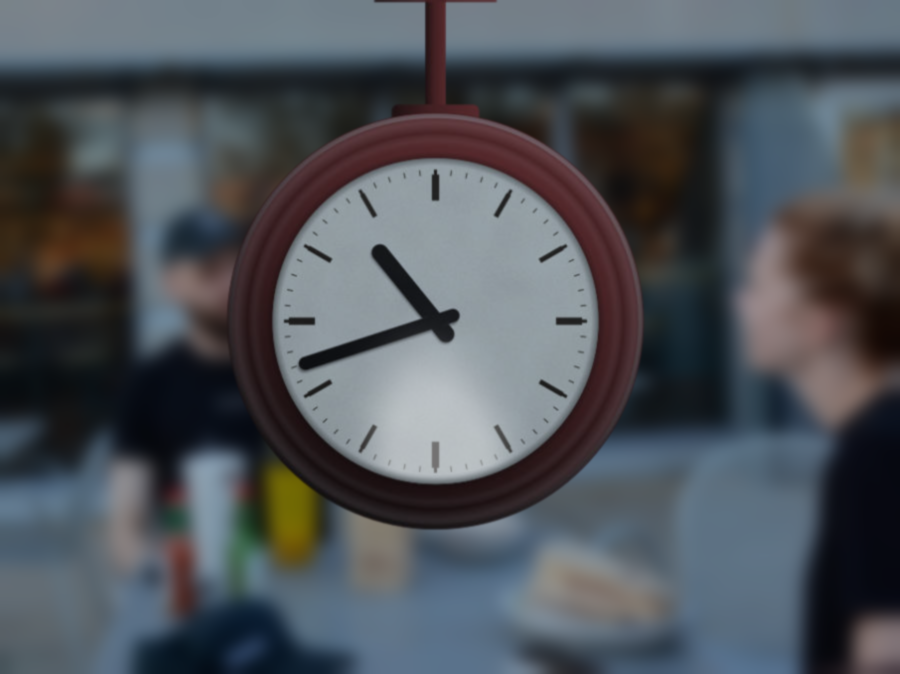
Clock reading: {"hour": 10, "minute": 42}
